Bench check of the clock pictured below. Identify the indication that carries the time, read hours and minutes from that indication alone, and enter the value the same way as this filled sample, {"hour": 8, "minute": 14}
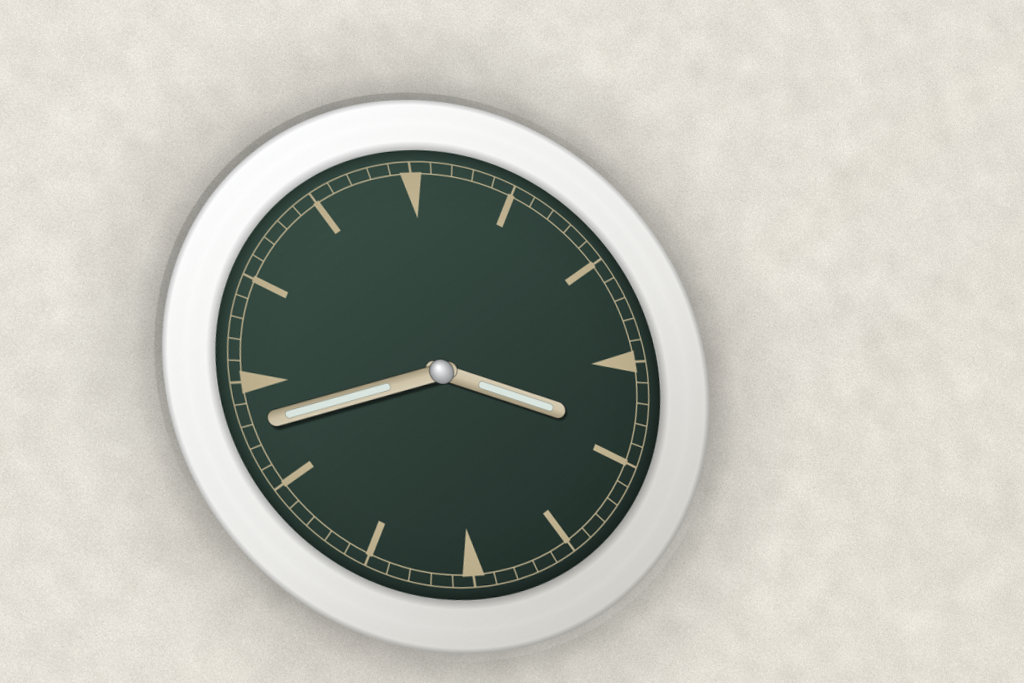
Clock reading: {"hour": 3, "minute": 43}
